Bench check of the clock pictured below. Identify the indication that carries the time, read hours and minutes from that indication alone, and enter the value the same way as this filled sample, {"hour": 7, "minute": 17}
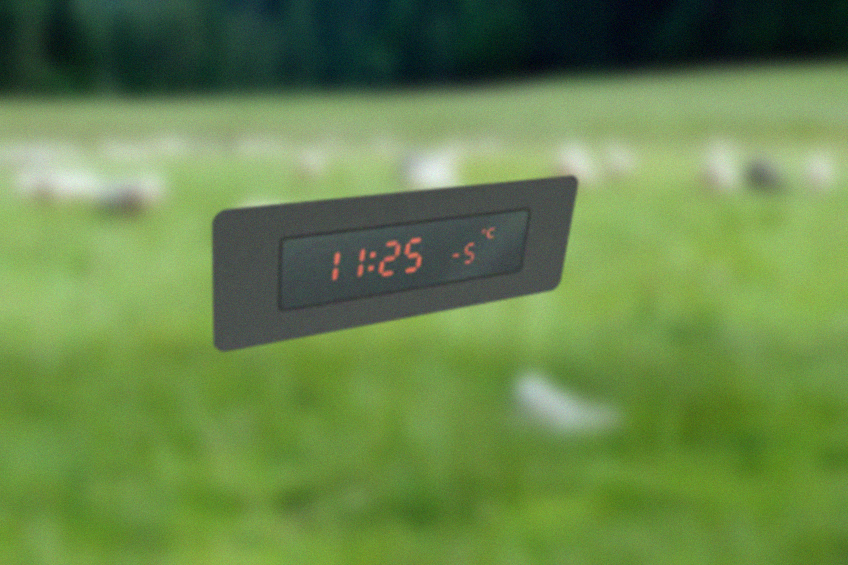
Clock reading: {"hour": 11, "minute": 25}
